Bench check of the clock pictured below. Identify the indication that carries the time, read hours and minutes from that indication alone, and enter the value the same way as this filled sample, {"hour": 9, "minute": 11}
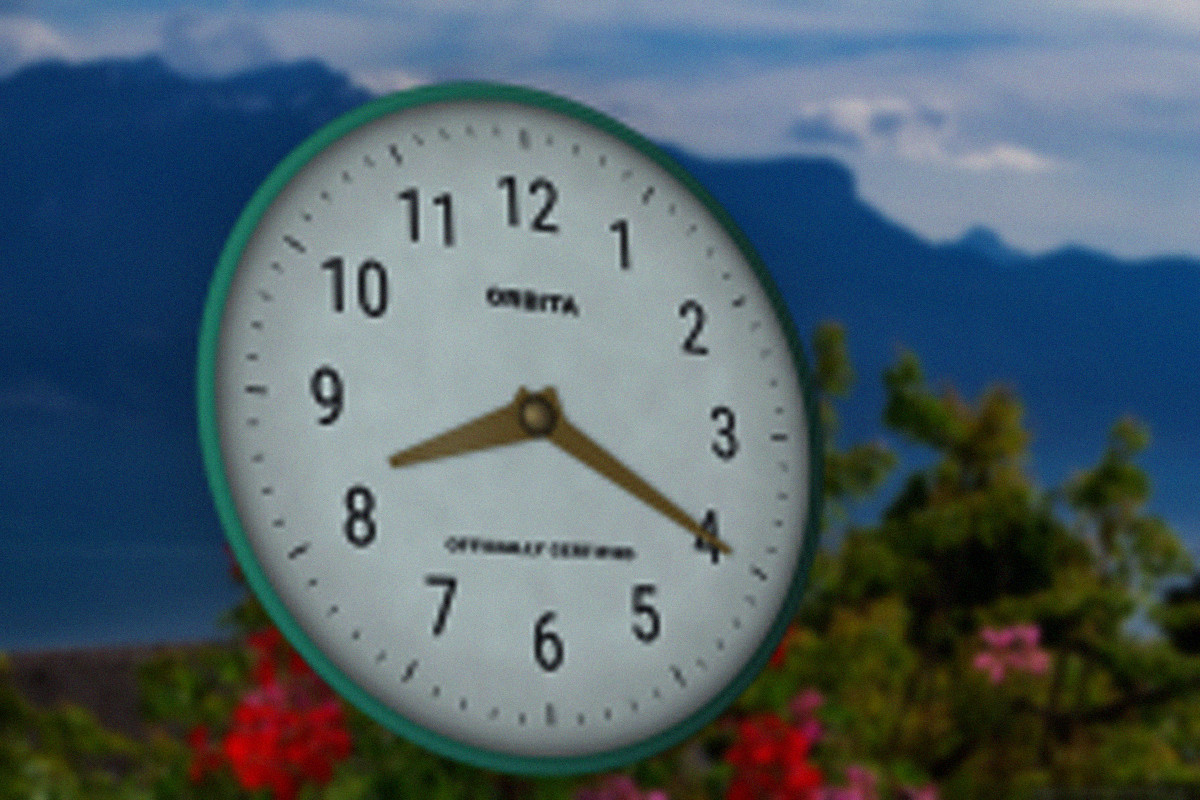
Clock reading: {"hour": 8, "minute": 20}
